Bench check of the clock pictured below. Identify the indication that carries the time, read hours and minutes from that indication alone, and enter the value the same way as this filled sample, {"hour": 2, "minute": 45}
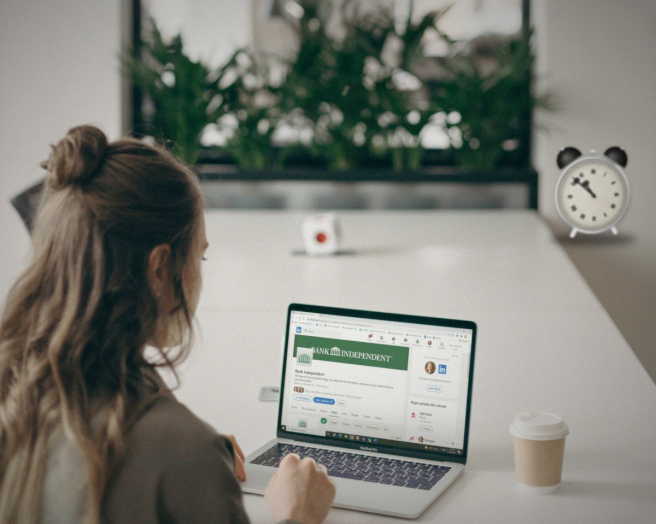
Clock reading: {"hour": 10, "minute": 52}
